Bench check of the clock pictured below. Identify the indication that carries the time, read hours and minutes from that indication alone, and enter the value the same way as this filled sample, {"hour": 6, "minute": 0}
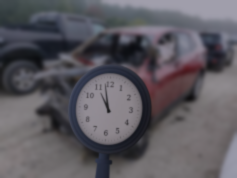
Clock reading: {"hour": 10, "minute": 58}
